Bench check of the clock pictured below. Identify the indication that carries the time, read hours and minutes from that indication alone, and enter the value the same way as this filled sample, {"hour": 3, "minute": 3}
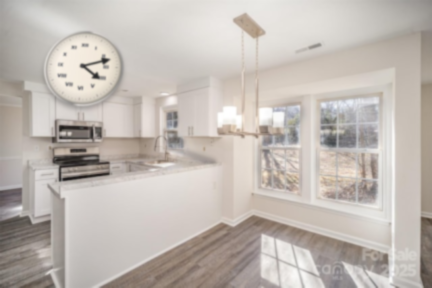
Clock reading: {"hour": 4, "minute": 12}
